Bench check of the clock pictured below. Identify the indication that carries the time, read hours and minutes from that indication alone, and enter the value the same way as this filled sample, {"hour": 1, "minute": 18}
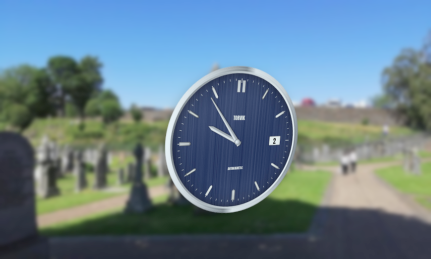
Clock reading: {"hour": 9, "minute": 54}
